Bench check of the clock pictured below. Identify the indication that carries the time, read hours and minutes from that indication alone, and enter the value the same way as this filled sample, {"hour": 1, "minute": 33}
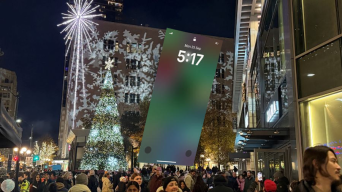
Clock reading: {"hour": 5, "minute": 17}
